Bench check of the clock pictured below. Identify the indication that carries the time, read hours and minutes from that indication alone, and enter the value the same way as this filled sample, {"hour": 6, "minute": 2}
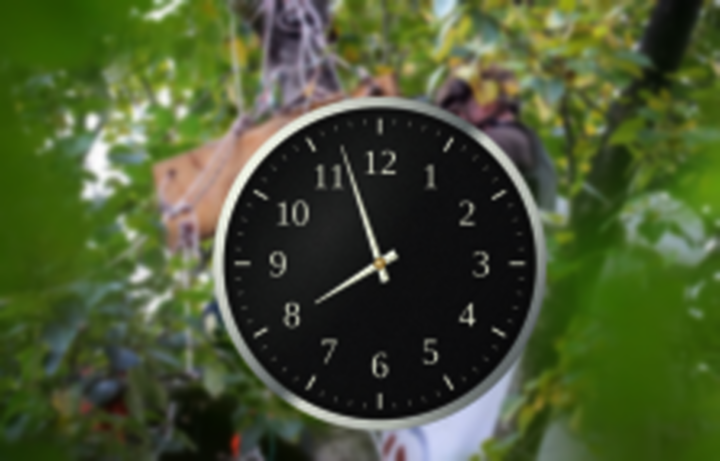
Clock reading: {"hour": 7, "minute": 57}
